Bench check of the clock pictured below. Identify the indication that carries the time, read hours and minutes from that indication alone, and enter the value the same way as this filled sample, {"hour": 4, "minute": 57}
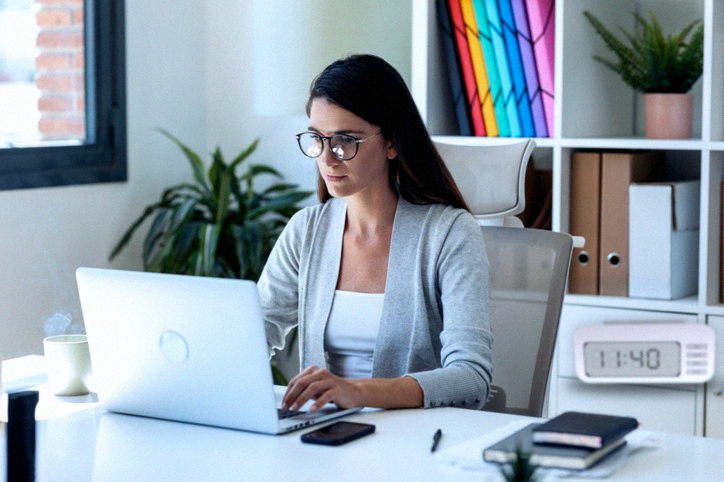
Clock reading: {"hour": 11, "minute": 40}
